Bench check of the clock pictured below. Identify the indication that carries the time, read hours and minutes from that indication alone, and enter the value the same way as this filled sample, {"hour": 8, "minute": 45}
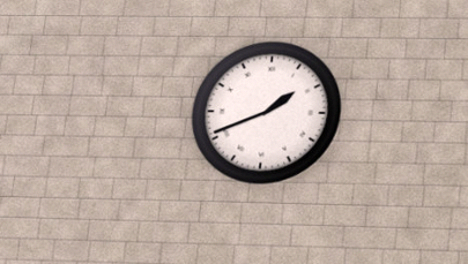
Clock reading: {"hour": 1, "minute": 41}
